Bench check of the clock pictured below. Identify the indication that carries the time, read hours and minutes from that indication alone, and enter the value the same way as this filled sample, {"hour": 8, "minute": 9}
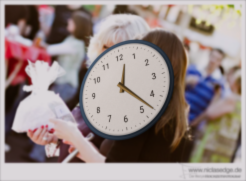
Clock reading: {"hour": 12, "minute": 23}
